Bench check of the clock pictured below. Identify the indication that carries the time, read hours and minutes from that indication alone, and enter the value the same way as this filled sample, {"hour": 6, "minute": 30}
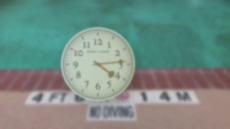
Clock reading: {"hour": 4, "minute": 14}
